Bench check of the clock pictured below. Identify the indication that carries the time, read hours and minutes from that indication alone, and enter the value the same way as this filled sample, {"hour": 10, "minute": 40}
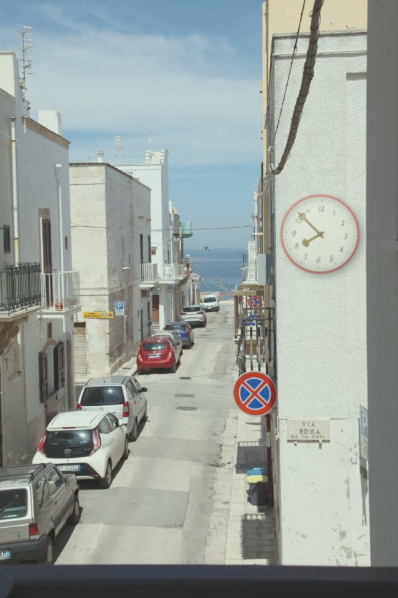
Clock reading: {"hour": 7, "minute": 52}
